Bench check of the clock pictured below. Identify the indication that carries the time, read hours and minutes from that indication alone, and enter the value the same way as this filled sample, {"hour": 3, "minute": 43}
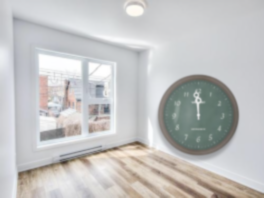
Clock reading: {"hour": 11, "minute": 59}
